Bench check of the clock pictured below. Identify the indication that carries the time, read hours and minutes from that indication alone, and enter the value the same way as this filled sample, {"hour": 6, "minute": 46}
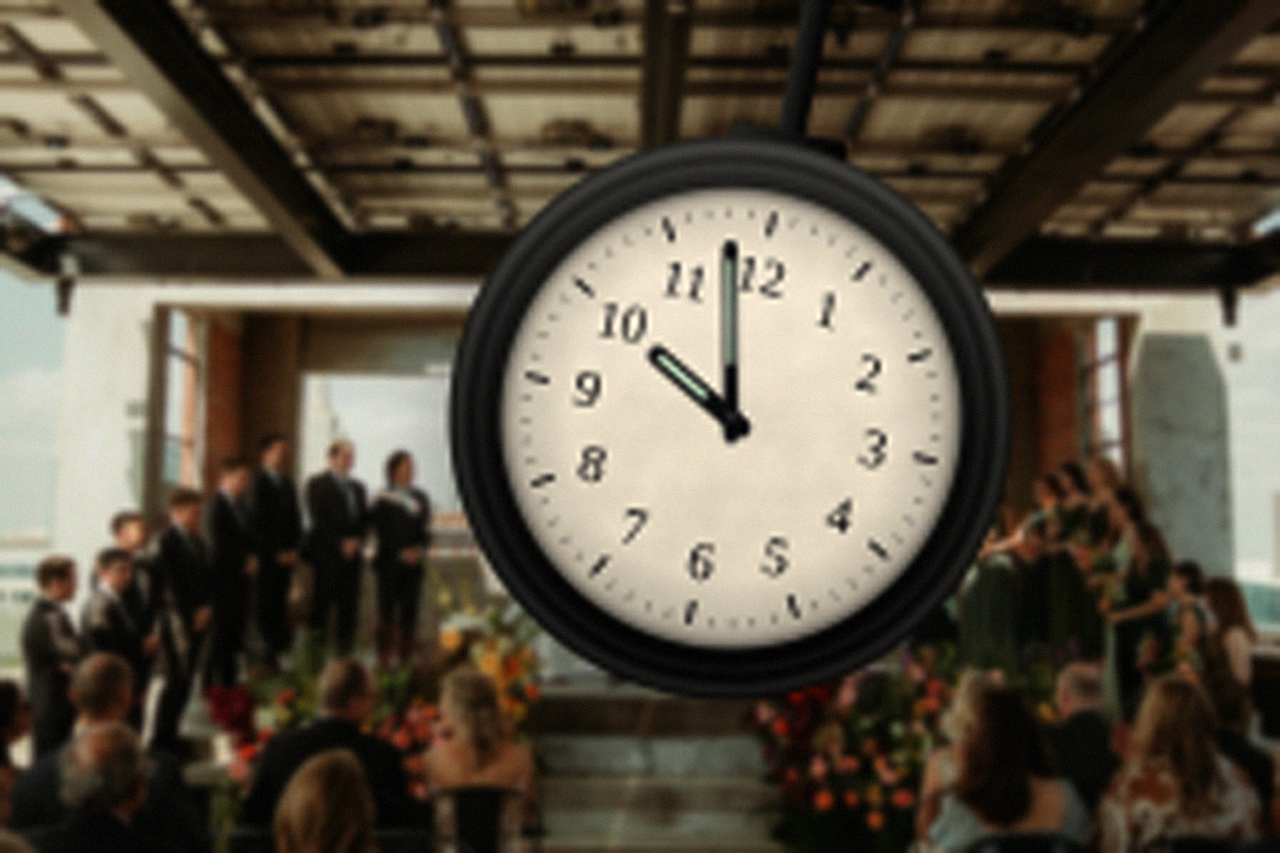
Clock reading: {"hour": 9, "minute": 58}
